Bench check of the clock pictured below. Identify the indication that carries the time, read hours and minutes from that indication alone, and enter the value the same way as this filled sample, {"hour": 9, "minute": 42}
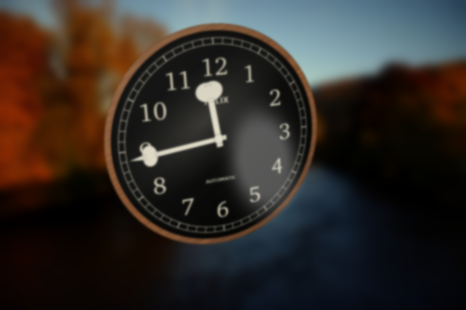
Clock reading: {"hour": 11, "minute": 44}
